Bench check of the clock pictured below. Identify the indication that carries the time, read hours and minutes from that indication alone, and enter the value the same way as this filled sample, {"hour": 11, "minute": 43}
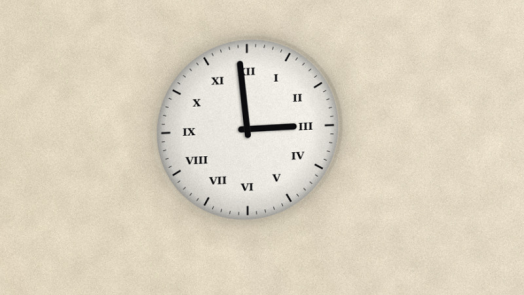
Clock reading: {"hour": 2, "minute": 59}
